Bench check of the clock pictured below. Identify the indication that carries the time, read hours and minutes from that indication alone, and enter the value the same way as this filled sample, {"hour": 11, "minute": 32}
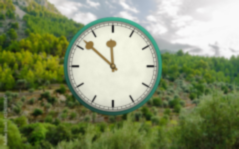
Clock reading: {"hour": 11, "minute": 52}
